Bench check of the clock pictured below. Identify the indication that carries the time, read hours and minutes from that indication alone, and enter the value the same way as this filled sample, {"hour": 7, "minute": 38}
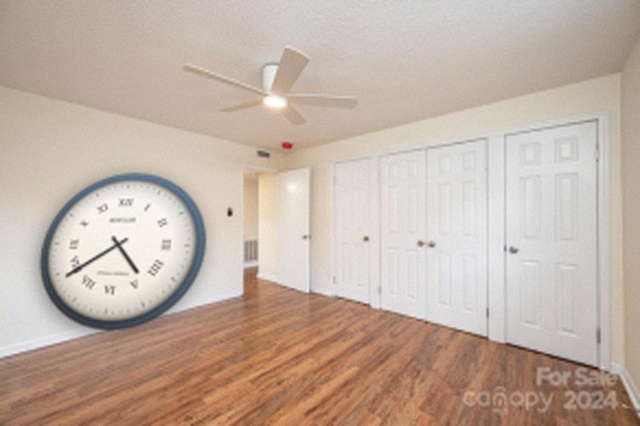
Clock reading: {"hour": 4, "minute": 39}
